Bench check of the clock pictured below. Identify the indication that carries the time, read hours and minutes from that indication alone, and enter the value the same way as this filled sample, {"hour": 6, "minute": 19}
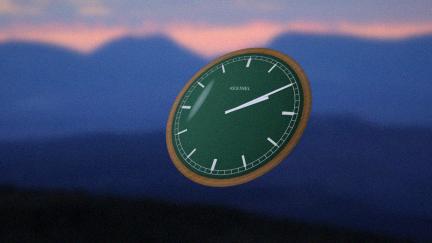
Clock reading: {"hour": 2, "minute": 10}
